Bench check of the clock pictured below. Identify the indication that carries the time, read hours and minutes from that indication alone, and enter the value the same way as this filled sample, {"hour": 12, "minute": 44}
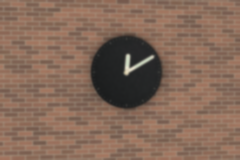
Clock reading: {"hour": 12, "minute": 10}
